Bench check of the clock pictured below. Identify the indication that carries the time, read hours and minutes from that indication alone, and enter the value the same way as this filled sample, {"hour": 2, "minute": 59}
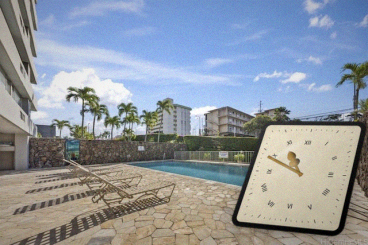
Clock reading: {"hour": 10, "minute": 49}
